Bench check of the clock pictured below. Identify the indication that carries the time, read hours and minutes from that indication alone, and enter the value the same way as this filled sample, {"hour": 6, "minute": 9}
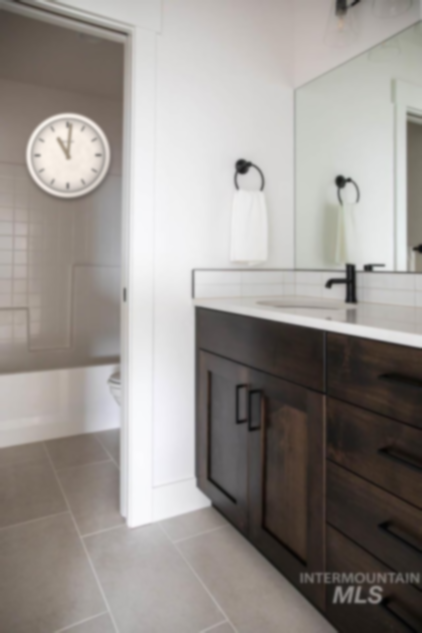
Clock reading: {"hour": 11, "minute": 1}
